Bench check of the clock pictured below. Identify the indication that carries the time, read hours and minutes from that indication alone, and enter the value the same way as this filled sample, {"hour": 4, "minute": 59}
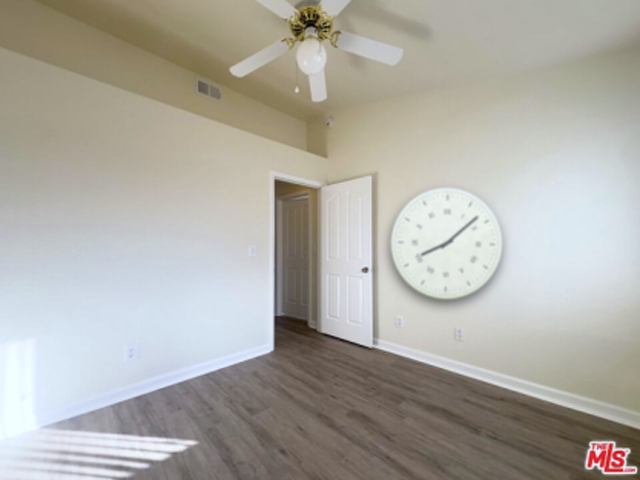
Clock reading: {"hour": 8, "minute": 8}
